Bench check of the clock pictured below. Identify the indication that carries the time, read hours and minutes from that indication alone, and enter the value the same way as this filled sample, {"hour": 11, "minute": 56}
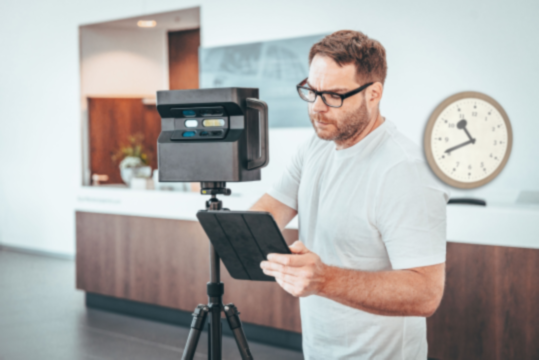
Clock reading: {"hour": 10, "minute": 41}
